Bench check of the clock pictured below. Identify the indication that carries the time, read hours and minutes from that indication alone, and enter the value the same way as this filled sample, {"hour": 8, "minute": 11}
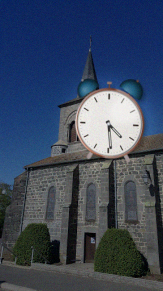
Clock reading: {"hour": 4, "minute": 29}
